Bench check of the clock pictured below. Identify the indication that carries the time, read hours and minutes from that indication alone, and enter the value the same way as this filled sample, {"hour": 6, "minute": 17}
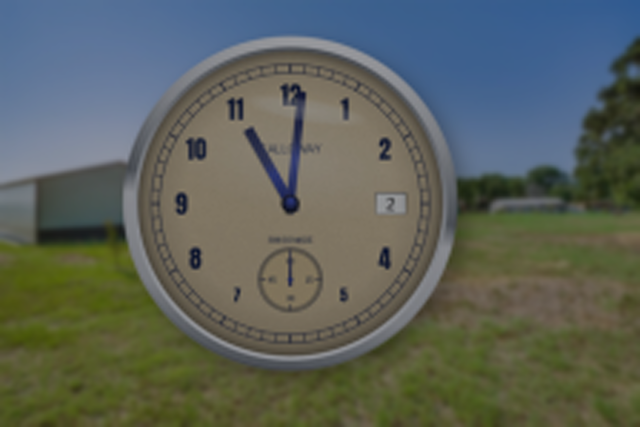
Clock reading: {"hour": 11, "minute": 1}
